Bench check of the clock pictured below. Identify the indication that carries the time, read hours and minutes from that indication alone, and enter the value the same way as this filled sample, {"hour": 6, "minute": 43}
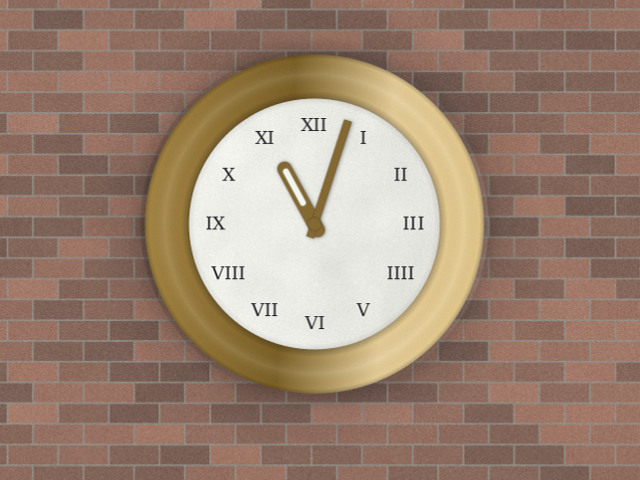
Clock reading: {"hour": 11, "minute": 3}
